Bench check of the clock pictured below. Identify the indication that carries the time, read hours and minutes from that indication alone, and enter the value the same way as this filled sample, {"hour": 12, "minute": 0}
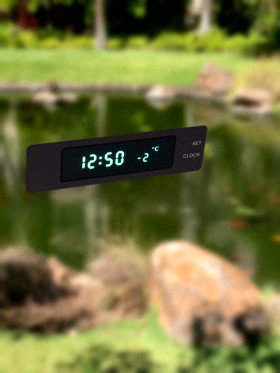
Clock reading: {"hour": 12, "minute": 50}
